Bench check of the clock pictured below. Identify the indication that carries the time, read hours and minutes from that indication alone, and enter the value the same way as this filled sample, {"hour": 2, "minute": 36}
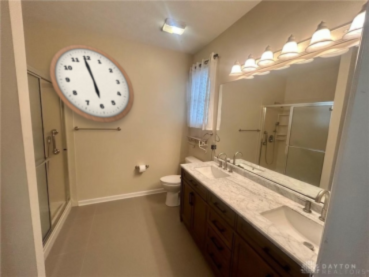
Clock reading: {"hour": 5, "minute": 59}
